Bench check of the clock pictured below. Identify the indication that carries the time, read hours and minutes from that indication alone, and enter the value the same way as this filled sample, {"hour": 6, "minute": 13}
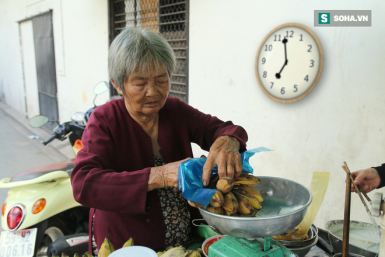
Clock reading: {"hour": 6, "minute": 58}
